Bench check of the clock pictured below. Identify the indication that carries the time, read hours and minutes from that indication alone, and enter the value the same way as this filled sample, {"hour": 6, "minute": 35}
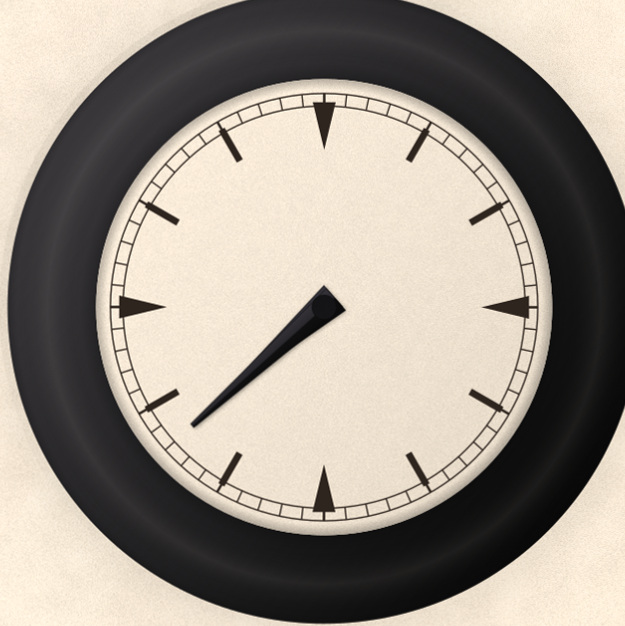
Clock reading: {"hour": 7, "minute": 38}
